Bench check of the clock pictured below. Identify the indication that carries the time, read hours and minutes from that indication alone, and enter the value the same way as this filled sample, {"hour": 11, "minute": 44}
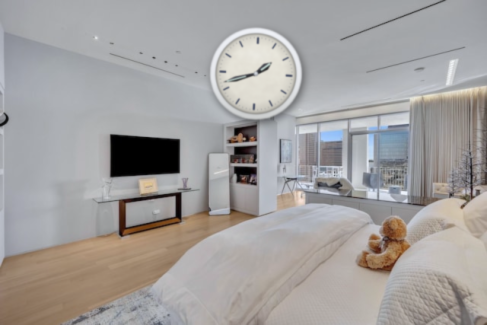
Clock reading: {"hour": 1, "minute": 42}
